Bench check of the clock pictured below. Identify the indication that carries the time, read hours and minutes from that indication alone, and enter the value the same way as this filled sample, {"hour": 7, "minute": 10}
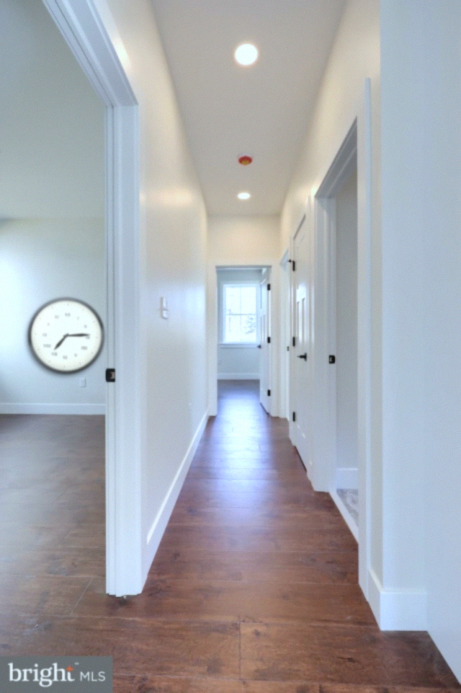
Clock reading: {"hour": 7, "minute": 14}
